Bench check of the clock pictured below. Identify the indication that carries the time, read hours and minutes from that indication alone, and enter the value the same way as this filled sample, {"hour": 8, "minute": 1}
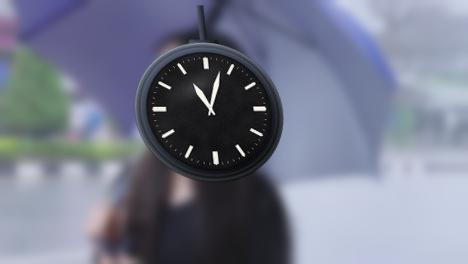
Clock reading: {"hour": 11, "minute": 3}
